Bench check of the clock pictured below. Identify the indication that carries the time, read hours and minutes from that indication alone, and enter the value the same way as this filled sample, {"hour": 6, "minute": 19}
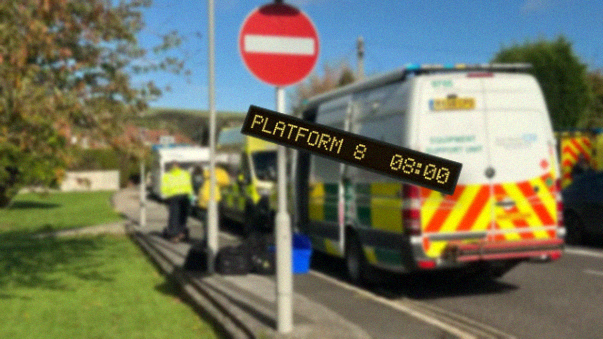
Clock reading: {"hour": 8, "minute": 0}
